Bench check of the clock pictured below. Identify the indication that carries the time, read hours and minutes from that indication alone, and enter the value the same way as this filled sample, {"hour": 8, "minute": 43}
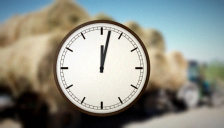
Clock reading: {"hour": 12, "minute": 2}
